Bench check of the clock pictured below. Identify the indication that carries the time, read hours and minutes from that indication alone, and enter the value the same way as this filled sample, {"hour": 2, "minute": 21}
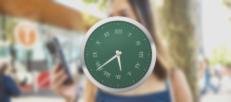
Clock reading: {"hour": 5, "minute": 39}
